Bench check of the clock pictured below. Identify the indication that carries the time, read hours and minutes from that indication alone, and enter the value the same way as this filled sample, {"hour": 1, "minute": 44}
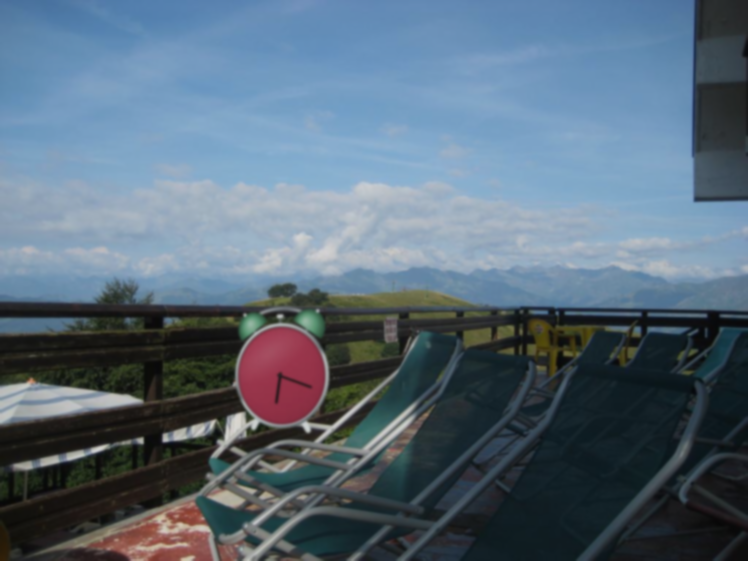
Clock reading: {"hour": 6, "minute": 18}
